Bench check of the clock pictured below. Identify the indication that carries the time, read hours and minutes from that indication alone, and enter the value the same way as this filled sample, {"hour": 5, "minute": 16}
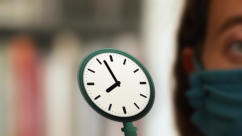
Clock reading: {"hour": 7, "minute": 57}
